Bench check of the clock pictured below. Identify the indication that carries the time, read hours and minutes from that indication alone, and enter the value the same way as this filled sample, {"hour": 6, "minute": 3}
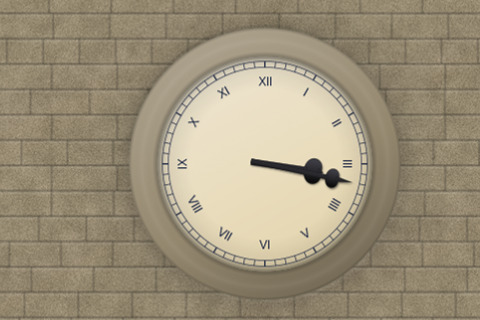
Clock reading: {"hour": 3, "minute": 17}
